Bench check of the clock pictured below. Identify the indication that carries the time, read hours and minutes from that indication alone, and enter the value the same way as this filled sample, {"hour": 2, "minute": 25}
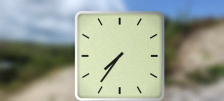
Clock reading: {"hour": 7, "minute": 36}
